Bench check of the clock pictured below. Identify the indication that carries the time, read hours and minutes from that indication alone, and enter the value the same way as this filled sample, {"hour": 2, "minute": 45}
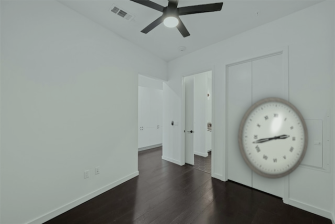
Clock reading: {"hour": 2, "minute": 43}
